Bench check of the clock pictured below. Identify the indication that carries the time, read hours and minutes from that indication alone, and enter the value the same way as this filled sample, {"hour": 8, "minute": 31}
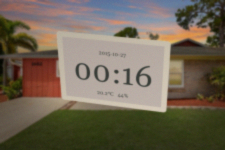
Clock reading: {"hour": 0, "minute": 16}
